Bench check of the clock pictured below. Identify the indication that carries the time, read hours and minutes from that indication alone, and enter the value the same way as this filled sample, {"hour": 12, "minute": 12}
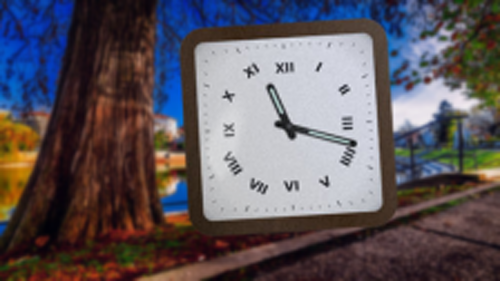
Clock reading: {"hour": 11, "minute": 18}
